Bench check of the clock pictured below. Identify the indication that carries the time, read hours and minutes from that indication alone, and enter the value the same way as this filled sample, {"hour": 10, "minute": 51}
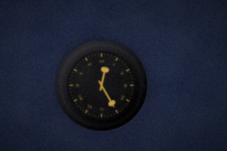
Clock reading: {"hour": 12, "minute": 25}
